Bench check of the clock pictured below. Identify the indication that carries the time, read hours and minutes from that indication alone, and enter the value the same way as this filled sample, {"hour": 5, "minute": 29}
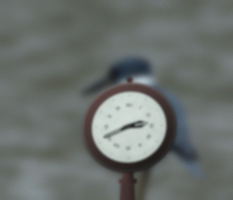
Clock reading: {"hour": 2, "minute": 41}
